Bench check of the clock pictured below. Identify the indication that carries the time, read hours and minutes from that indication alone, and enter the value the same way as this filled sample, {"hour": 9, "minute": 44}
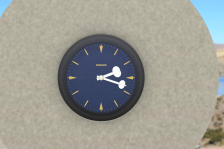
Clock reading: {"hour": 2, "minute": 18}
